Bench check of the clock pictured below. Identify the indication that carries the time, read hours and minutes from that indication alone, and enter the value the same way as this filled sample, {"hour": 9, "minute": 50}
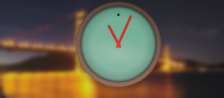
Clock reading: {"hour": 11, "minute": 4}
